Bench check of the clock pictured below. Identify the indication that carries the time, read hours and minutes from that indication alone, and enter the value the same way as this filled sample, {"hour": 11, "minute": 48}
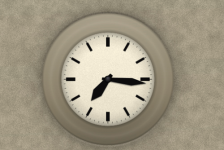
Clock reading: {"hour": 7, "minute": 16}
